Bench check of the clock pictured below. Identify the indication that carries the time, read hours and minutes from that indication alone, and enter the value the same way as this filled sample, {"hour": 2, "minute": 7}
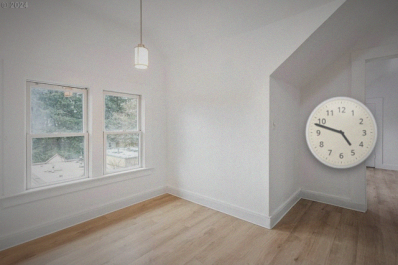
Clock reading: {"hour": 4, "minute": 48}
